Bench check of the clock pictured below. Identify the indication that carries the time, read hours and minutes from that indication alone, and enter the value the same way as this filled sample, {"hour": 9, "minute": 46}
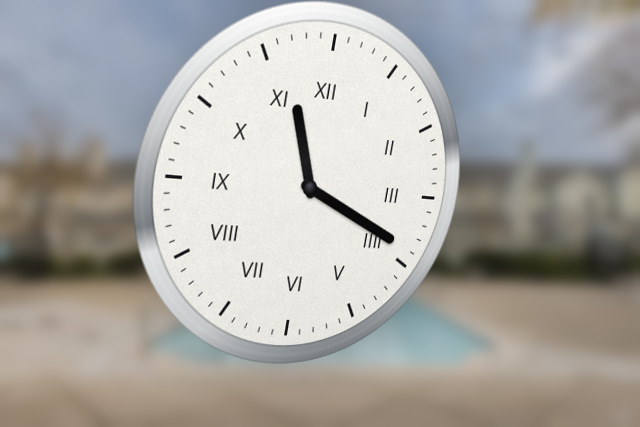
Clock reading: {"hour": 11, "minute": 19}
